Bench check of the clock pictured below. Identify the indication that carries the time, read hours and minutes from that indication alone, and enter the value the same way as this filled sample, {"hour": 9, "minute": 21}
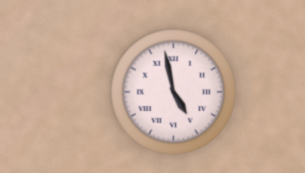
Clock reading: {"hour": 4, "minute": 58}
